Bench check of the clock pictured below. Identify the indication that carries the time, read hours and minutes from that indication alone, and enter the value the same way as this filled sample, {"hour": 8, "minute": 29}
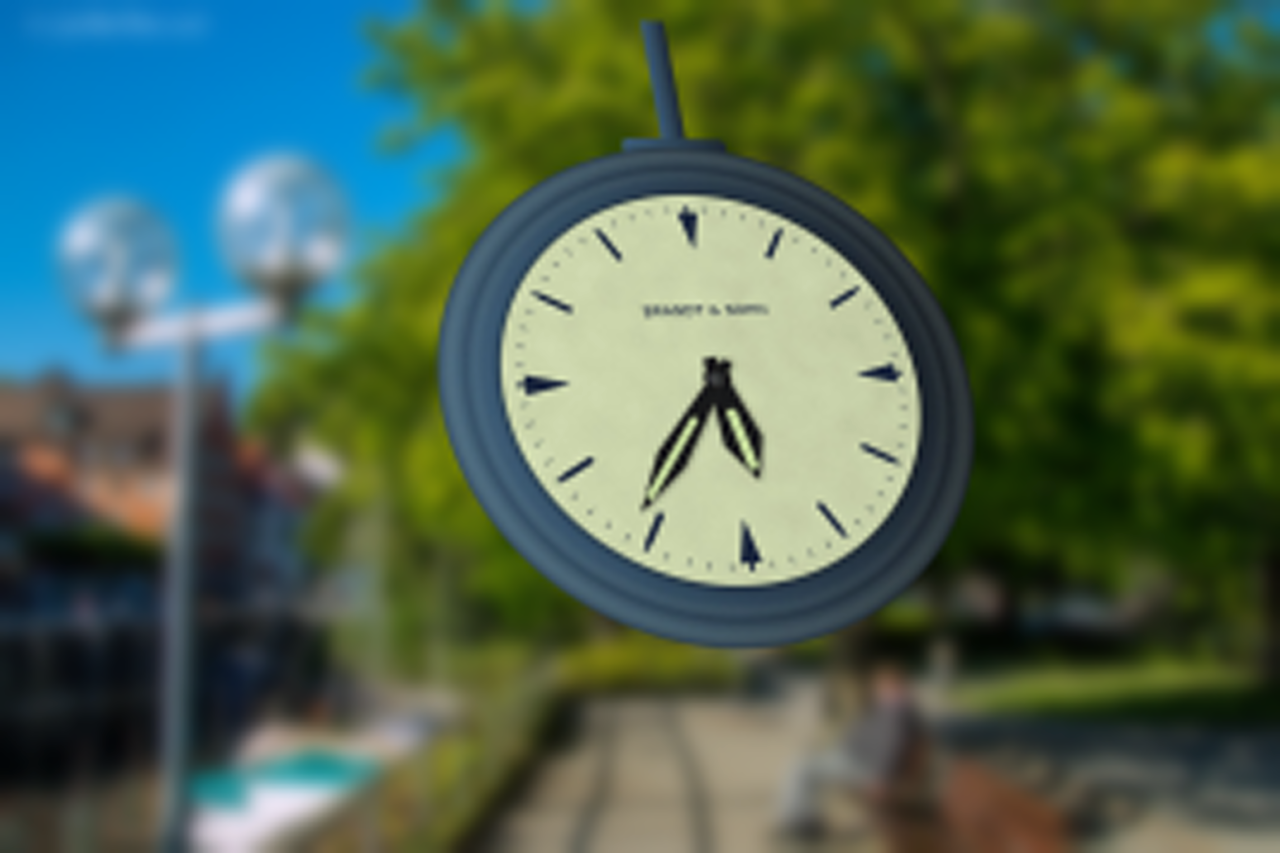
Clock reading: {"hour": 5, "minute": 36}
